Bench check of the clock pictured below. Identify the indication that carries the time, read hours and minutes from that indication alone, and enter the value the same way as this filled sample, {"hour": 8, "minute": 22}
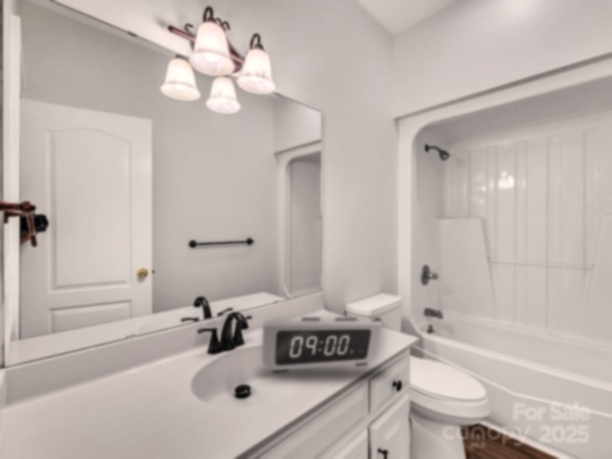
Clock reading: {"hour": 9, "minute": 0}
